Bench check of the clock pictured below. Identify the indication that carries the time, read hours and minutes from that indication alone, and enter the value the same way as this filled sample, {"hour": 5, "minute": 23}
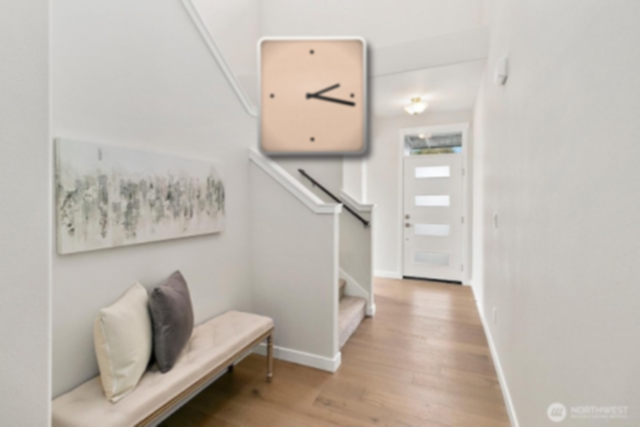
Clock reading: {"hour": 2, "minute": 17}
